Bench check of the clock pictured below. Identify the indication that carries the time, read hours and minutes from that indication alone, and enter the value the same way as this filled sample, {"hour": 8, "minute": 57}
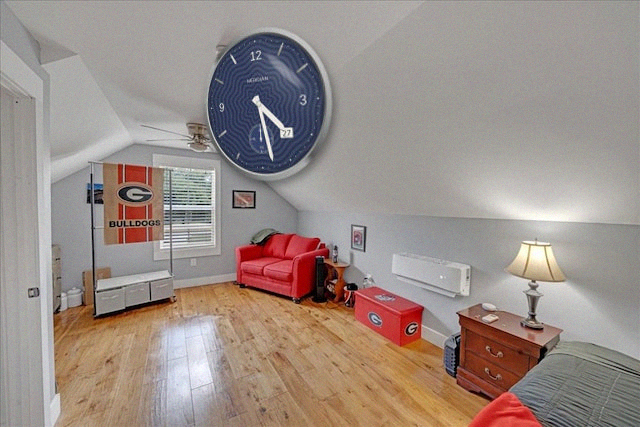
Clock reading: {"hour": 4, "minute": 28}
